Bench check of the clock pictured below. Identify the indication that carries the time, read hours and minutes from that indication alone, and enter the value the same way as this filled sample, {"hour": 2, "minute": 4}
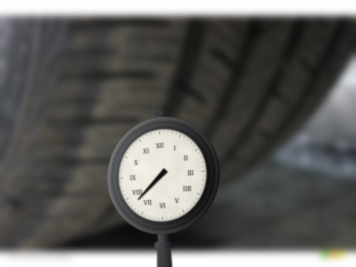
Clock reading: {"hour": 7, "minute": 38}
